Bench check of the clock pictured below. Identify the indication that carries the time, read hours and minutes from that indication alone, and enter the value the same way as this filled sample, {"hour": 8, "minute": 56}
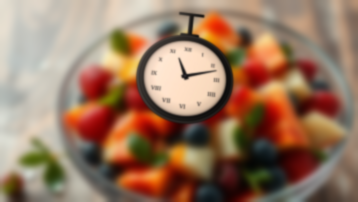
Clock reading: {"hour": 11, "minute": 12}
